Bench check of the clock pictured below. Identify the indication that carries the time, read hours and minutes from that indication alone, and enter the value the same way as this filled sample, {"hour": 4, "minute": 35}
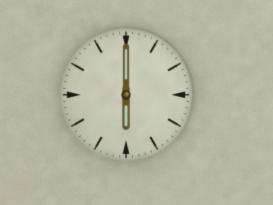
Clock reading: {"hour": 6, "minute": 0}
